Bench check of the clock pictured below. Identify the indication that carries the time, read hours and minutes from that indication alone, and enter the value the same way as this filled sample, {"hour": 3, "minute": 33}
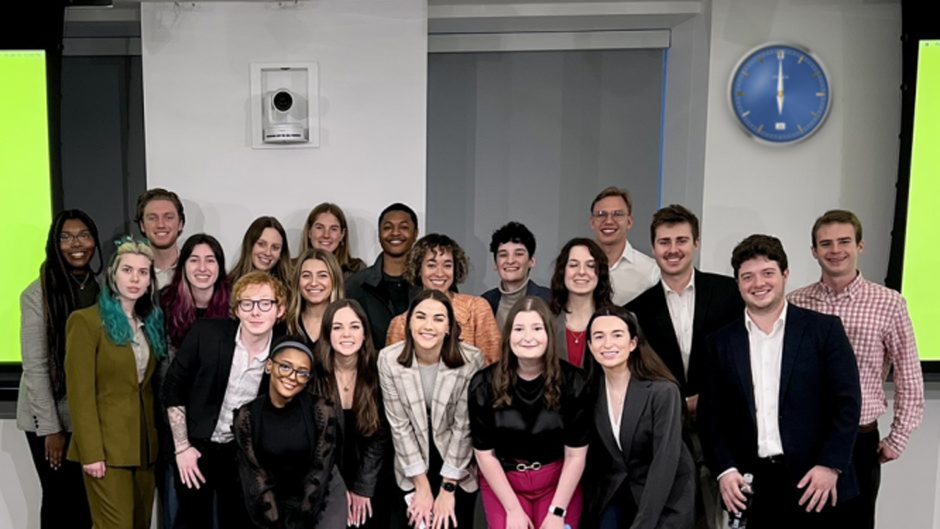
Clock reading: {"hour": 6, "minute": 0}
